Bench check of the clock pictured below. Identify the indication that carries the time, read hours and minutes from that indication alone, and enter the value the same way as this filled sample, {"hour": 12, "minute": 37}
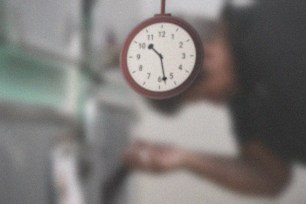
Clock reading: {"hour": 10, "minute": 28}
